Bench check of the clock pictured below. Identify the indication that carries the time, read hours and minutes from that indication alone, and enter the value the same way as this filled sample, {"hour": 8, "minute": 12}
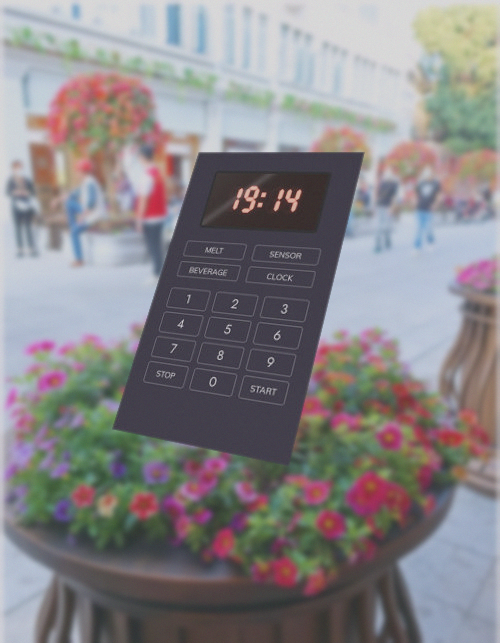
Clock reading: {"hour": 19, "minute": 14}
